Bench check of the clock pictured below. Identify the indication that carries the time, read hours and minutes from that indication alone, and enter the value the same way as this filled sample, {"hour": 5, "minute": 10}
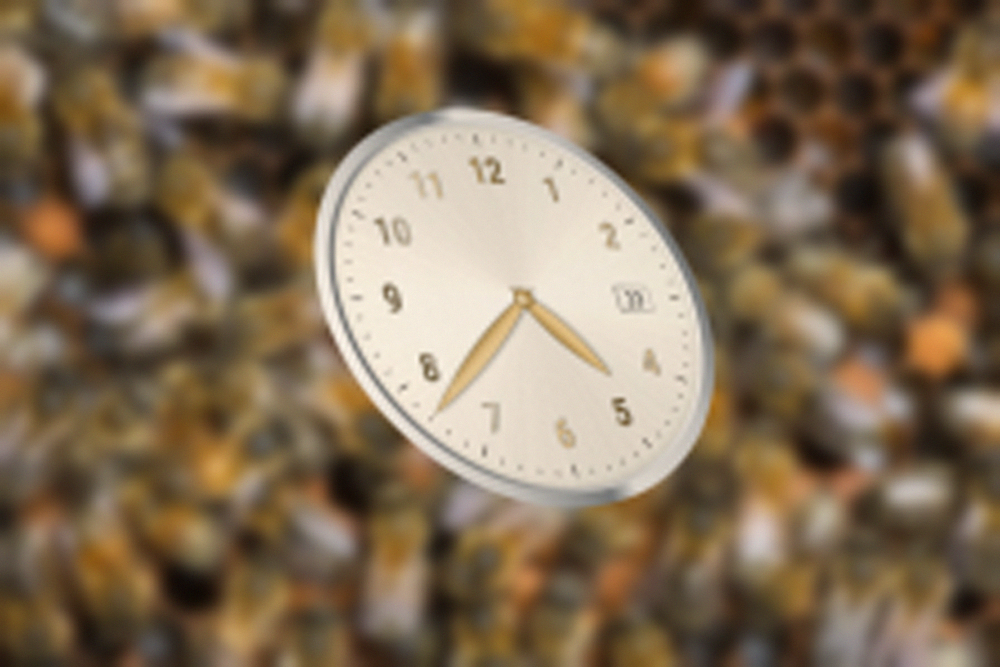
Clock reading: {"hour": 4, "minute": 38}
